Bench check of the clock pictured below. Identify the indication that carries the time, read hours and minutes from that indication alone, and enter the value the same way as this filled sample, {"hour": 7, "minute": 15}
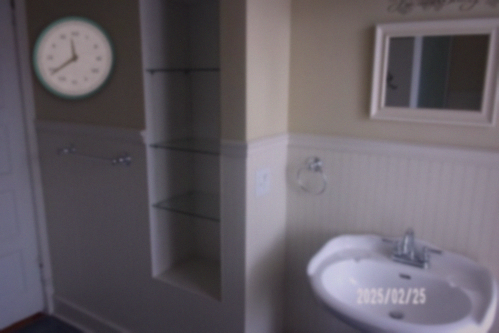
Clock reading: {"hour": 11, "minute": 39}
